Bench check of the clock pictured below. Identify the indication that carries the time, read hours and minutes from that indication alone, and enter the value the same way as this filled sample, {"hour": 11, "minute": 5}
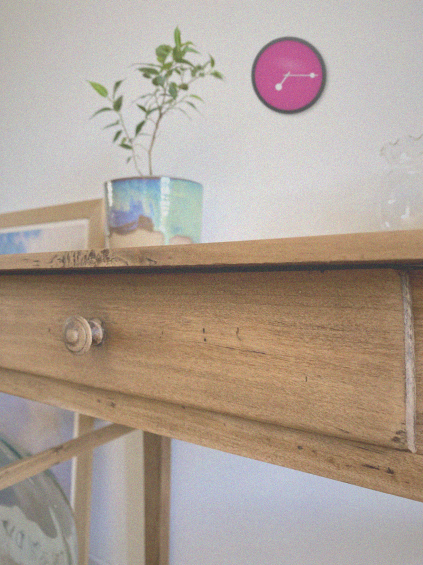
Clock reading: {"hour": 7, "minute": 15}
